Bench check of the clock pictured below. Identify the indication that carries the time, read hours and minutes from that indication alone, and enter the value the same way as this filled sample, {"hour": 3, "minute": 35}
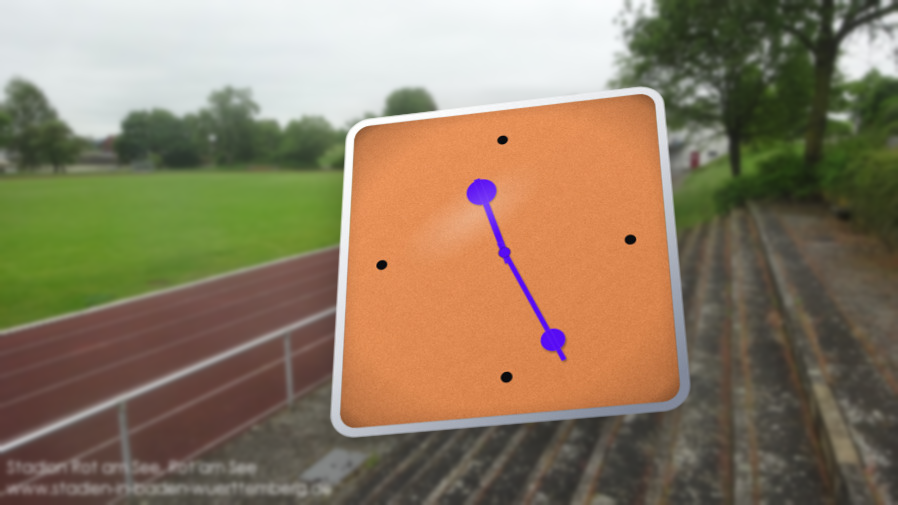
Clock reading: {"hour": 11, "minute": 26}
